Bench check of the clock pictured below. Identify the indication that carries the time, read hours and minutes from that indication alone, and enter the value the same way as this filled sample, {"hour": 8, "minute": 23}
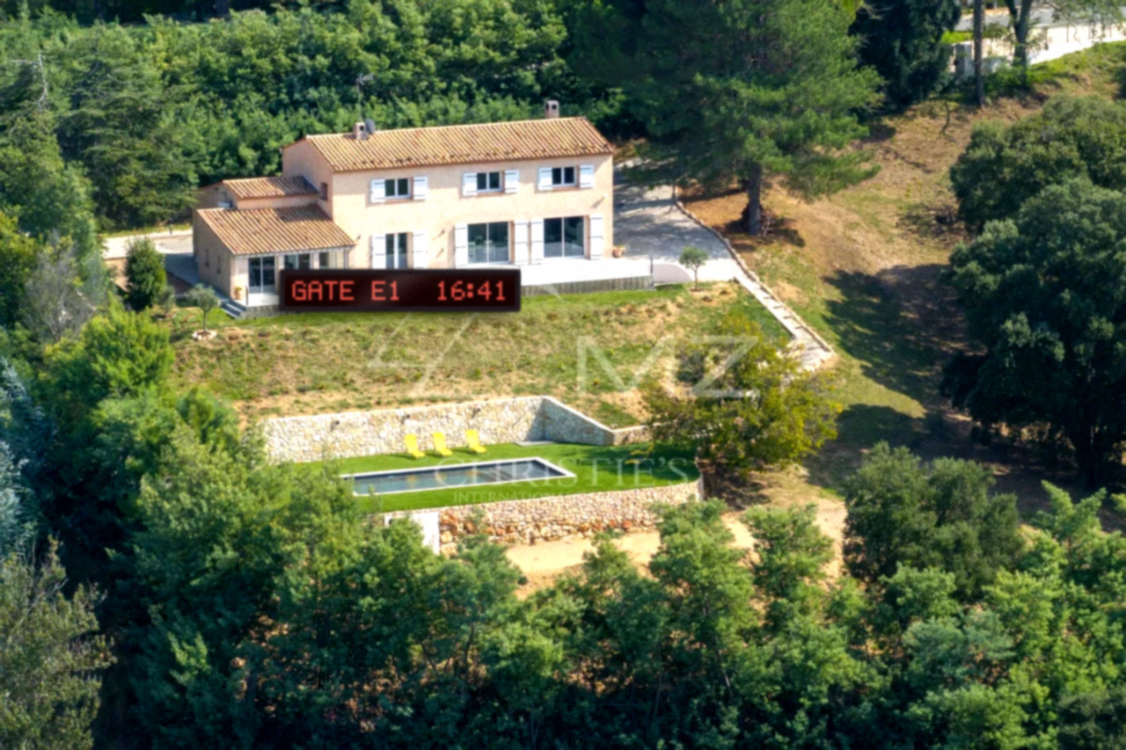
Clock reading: {"hour": 16, "minute": 41}
